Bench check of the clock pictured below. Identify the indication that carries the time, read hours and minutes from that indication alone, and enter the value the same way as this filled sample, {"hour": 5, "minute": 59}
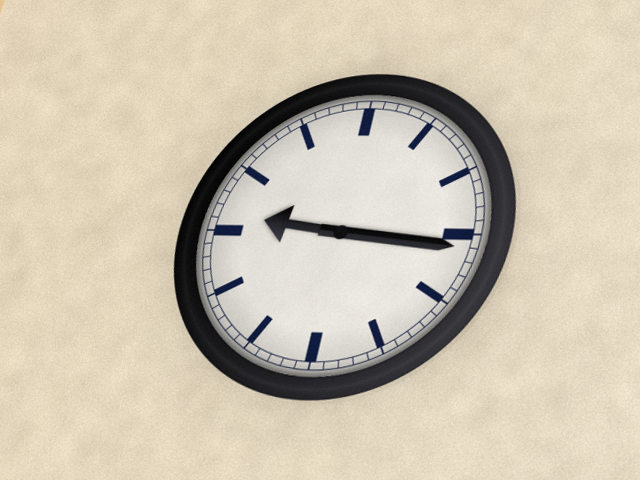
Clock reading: {"hour": 9, "minute": 16}
